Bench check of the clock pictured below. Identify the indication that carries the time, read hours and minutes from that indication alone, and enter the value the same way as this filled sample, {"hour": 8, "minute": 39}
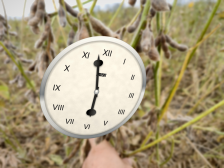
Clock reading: {"hour": 5, "minute": 58}
